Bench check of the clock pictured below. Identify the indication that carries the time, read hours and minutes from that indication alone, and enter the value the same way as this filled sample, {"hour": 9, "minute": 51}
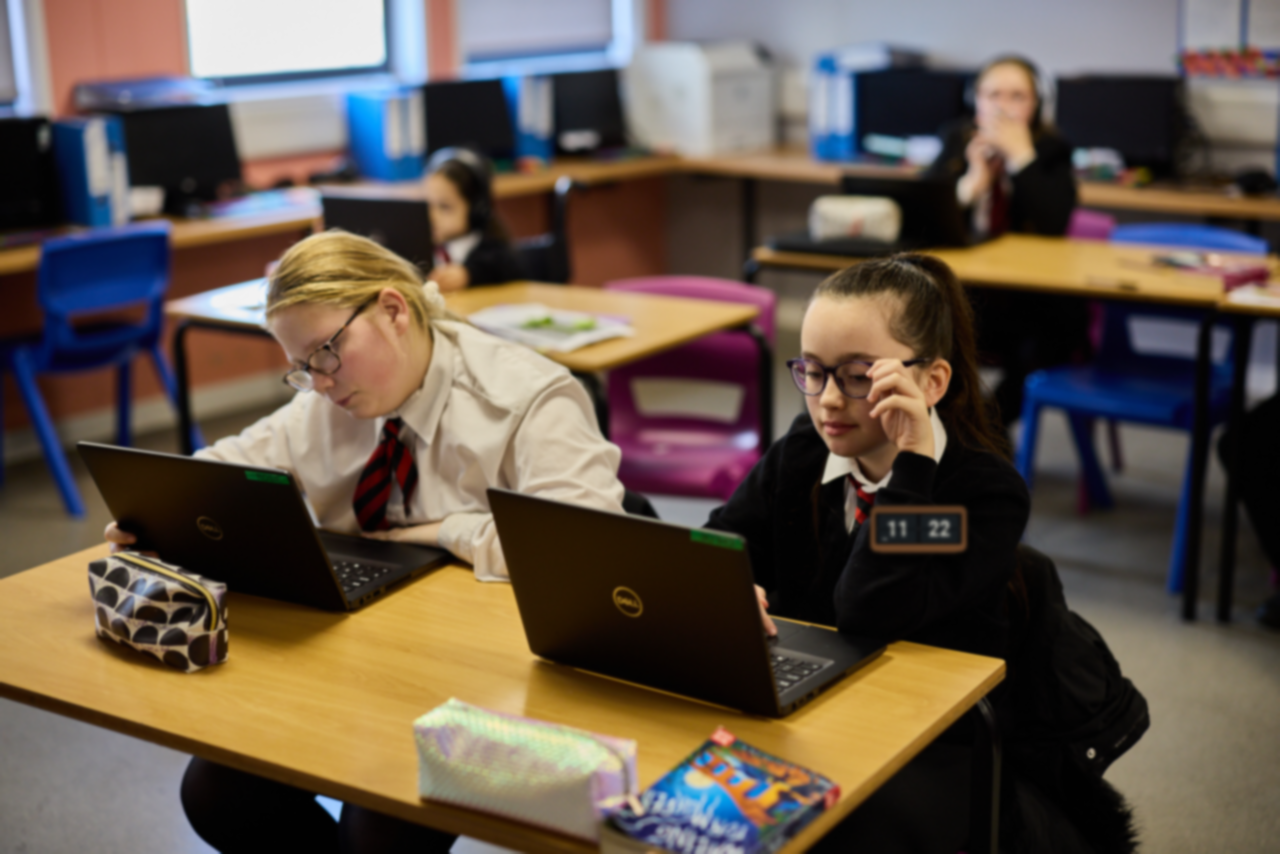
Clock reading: {"hour": 11, "minute": 22}
